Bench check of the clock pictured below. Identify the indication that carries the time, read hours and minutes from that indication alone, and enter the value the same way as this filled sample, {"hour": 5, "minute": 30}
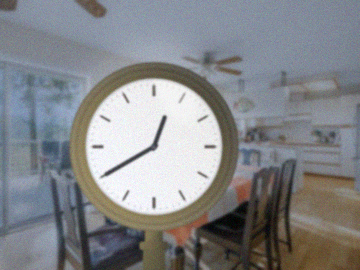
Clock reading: {"hour": 12, "minute": 40}
